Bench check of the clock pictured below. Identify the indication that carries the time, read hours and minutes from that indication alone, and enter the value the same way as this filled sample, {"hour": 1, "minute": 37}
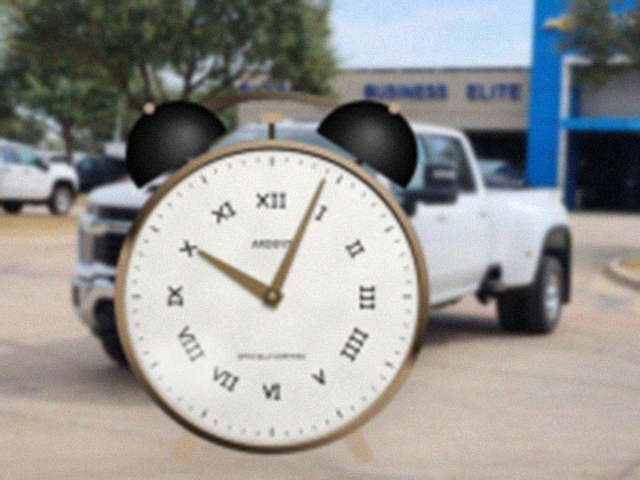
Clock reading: {"hour": 10, "minute": 4}
